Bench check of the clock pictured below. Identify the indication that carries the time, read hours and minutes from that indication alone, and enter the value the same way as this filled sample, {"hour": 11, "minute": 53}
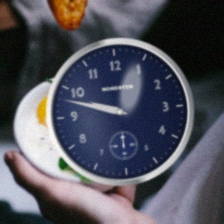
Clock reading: {"hour": 9, "minute": 48}
